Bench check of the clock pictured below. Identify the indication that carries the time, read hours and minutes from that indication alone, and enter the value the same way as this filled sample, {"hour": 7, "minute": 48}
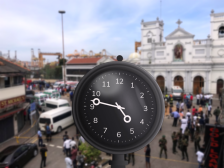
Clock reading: {"hour": 4, "minute": 47}
